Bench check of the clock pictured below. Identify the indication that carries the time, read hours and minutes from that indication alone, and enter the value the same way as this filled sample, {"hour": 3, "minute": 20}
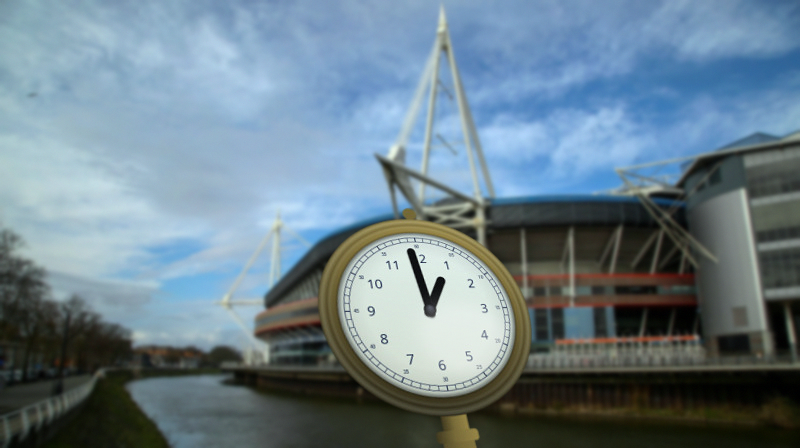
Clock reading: {"hour": 12, "minute": 59}
